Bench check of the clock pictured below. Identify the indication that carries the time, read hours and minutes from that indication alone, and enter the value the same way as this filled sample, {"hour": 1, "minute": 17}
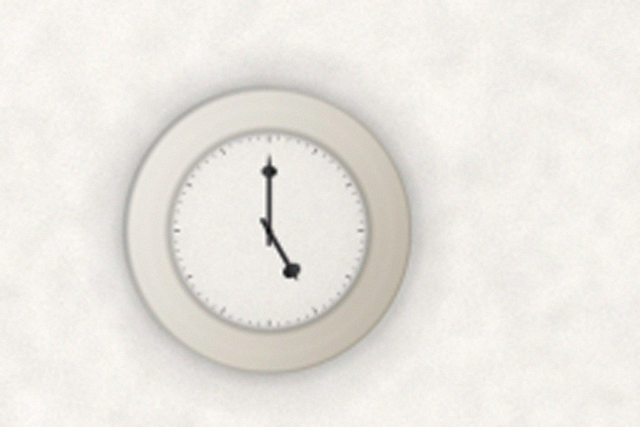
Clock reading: {"hour": 5, "minute": 0}
